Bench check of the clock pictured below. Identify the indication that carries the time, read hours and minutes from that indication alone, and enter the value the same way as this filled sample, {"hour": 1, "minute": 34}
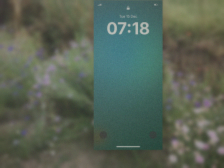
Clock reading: {"hour": 7, "minute": 18}
